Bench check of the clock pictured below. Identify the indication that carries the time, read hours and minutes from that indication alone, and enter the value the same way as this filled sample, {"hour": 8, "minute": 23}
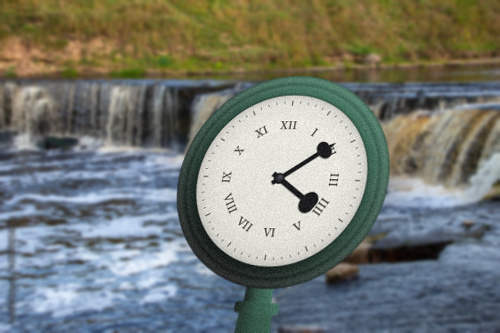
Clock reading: {"hour": 4, "minute": 9}
